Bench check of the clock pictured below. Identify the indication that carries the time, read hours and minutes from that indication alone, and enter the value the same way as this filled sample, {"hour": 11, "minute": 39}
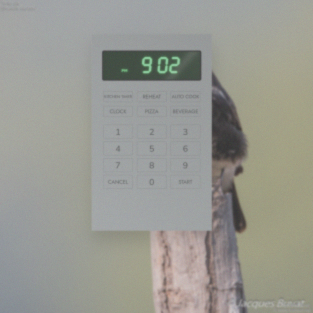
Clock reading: {"hour": 9, "minute": 2}
